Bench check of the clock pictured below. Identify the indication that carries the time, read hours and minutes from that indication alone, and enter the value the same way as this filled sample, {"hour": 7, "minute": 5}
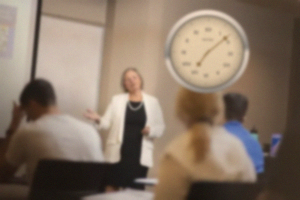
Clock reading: {"hour": 7, "minute": 8}
